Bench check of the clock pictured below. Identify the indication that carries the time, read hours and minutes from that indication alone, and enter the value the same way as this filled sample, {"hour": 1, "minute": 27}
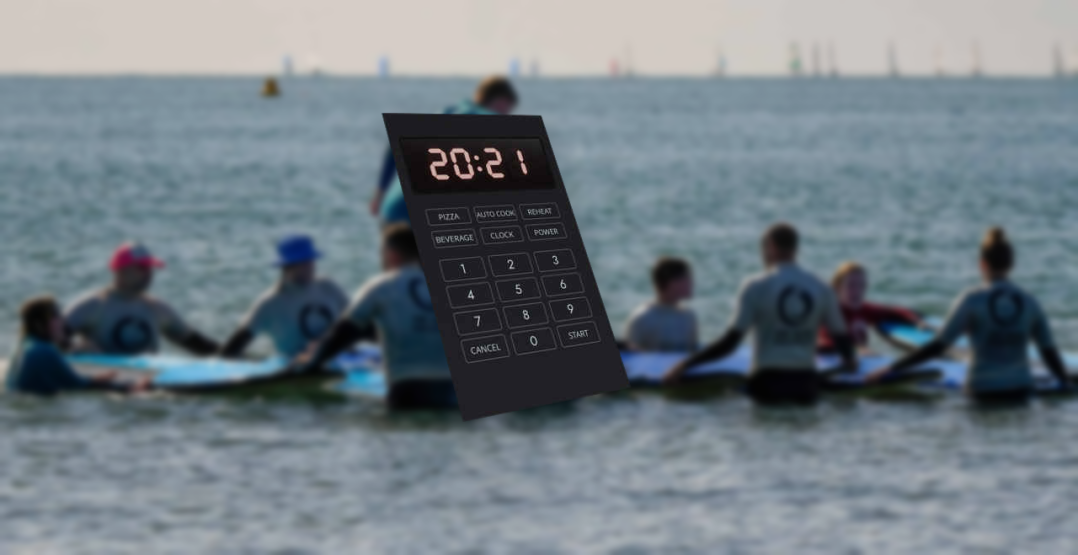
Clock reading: {"hour": 20, "minute": 21}
